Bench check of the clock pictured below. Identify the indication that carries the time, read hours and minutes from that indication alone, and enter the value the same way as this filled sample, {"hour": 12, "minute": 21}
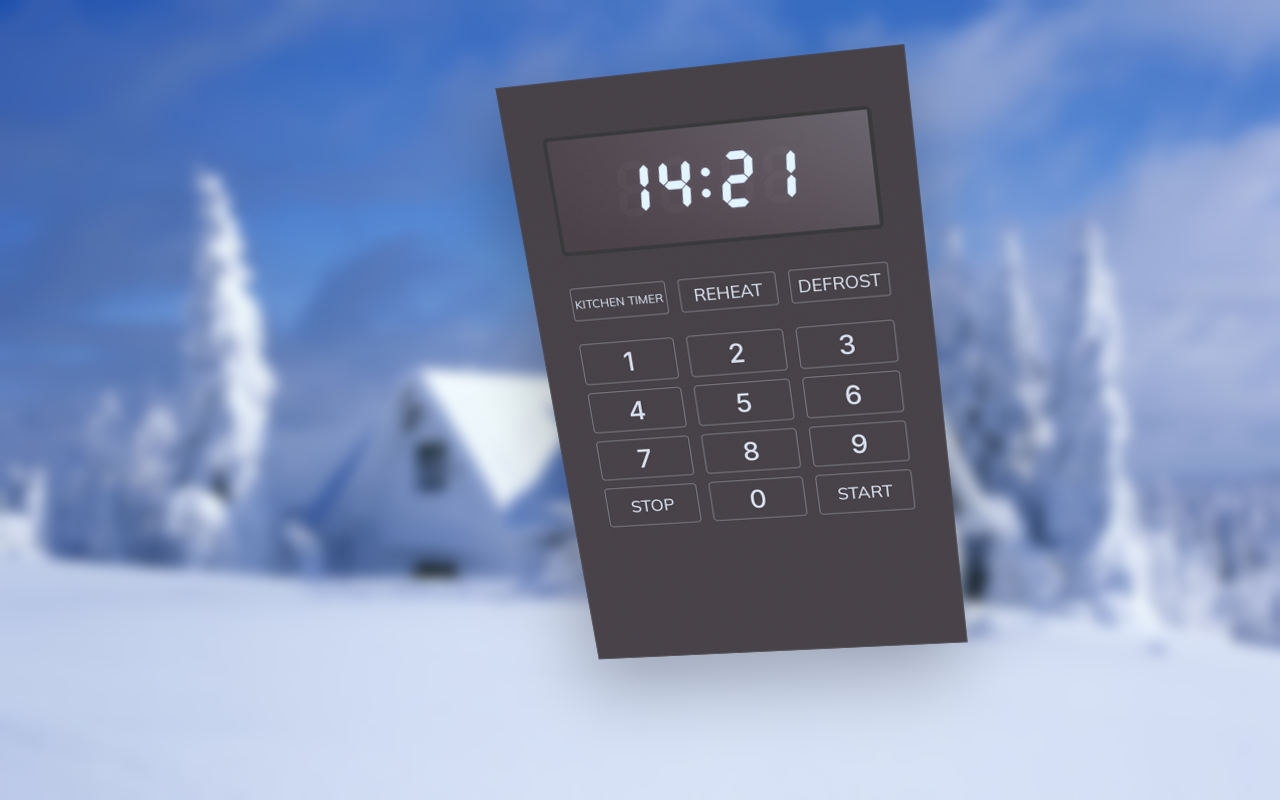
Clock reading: {"hour": 14, "minute": 21}
